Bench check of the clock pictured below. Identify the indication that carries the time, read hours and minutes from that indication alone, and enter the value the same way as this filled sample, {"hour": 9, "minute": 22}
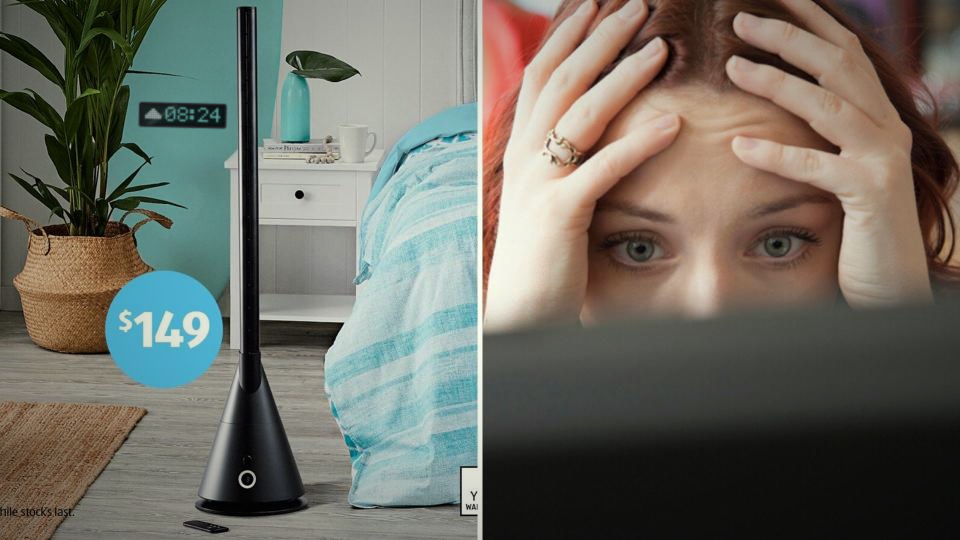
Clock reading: {"hour": 8, "minute": 24}
